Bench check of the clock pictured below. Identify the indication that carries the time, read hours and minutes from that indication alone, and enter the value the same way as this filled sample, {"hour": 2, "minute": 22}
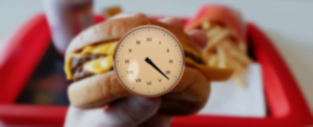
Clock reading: {"hour": 4, "minute": 22}
